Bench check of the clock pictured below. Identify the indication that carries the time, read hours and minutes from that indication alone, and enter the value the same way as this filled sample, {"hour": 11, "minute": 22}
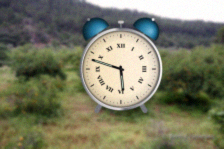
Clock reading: {"hour": 5, "minute": 48}
